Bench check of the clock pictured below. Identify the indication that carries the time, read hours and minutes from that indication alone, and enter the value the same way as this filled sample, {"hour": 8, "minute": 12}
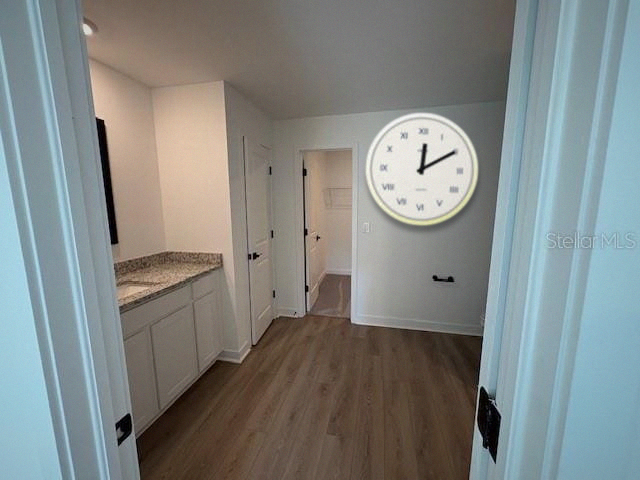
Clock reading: {"hour": 12, "minute": 10}
